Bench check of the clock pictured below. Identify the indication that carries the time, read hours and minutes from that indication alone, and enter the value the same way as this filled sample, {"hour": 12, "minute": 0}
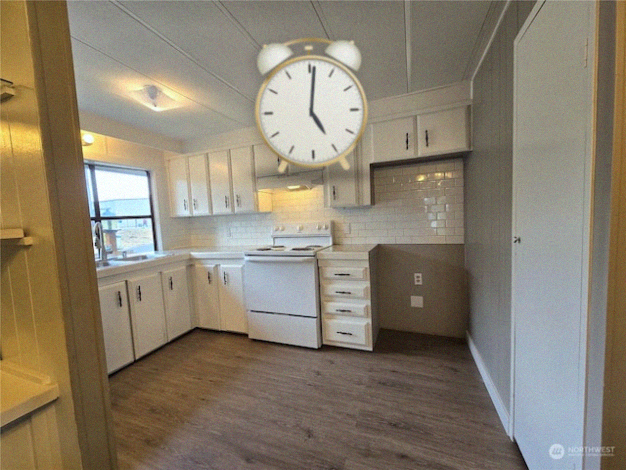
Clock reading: {"hour": 5, "minute": 1}
